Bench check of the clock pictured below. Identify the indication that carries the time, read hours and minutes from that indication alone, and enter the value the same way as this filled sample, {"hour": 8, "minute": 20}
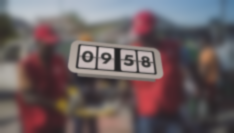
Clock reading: {"hour": 9, "minute": 58}
